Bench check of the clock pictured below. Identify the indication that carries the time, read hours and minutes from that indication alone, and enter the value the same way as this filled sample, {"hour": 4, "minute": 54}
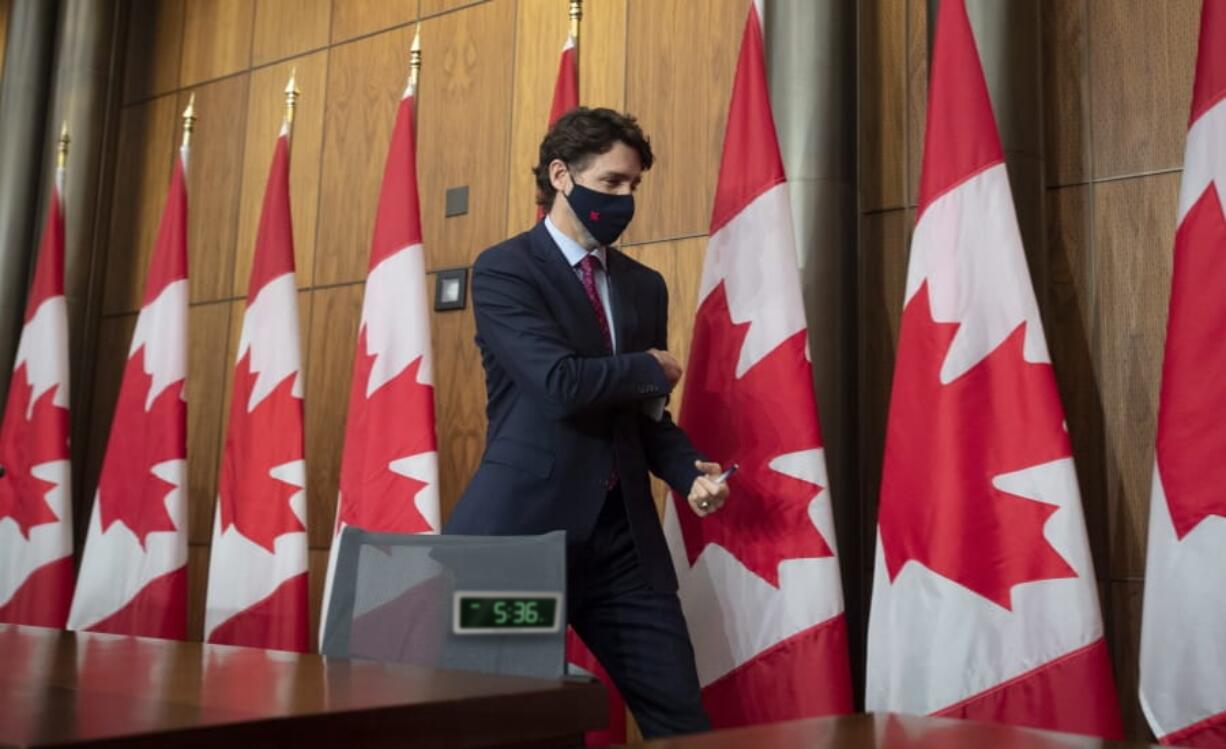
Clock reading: {"hour": 5, "minute": 36}
